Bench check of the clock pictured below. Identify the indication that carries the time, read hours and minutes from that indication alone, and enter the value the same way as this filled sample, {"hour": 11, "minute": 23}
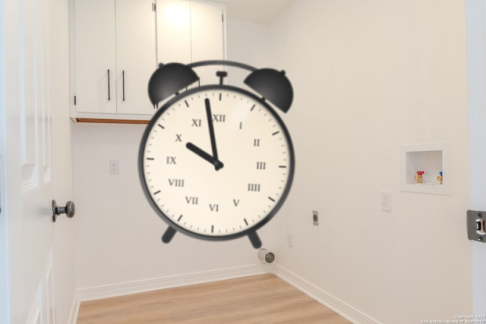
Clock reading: {"hour": 9, "minute": 58}
